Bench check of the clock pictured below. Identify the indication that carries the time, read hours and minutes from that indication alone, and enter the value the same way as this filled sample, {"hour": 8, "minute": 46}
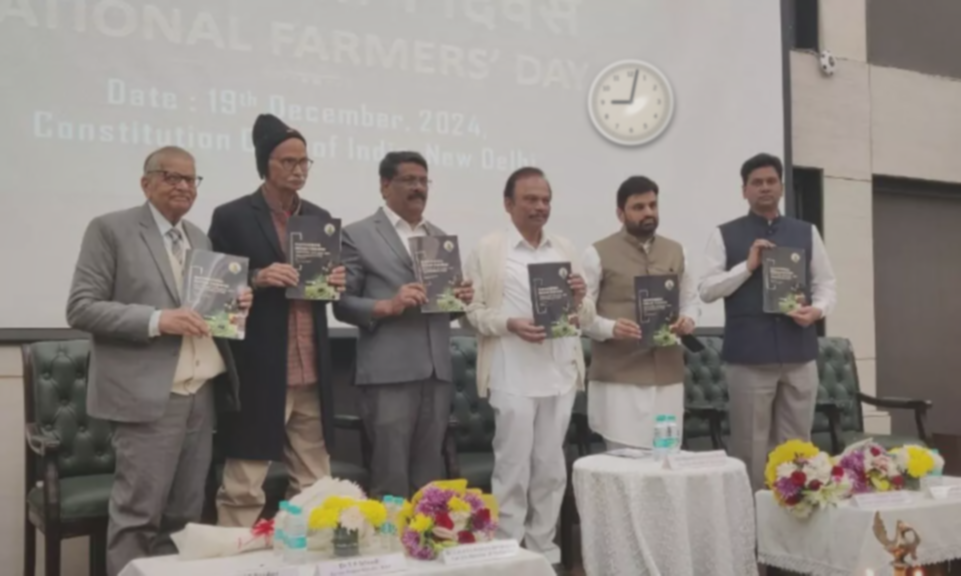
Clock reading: {"hour": 9, "minute": 2}
